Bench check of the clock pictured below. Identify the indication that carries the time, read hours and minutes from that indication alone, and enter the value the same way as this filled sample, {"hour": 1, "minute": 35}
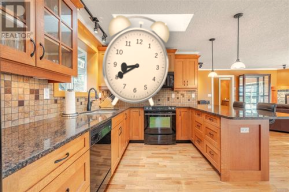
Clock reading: {"hour": 8, "minute": 40}
